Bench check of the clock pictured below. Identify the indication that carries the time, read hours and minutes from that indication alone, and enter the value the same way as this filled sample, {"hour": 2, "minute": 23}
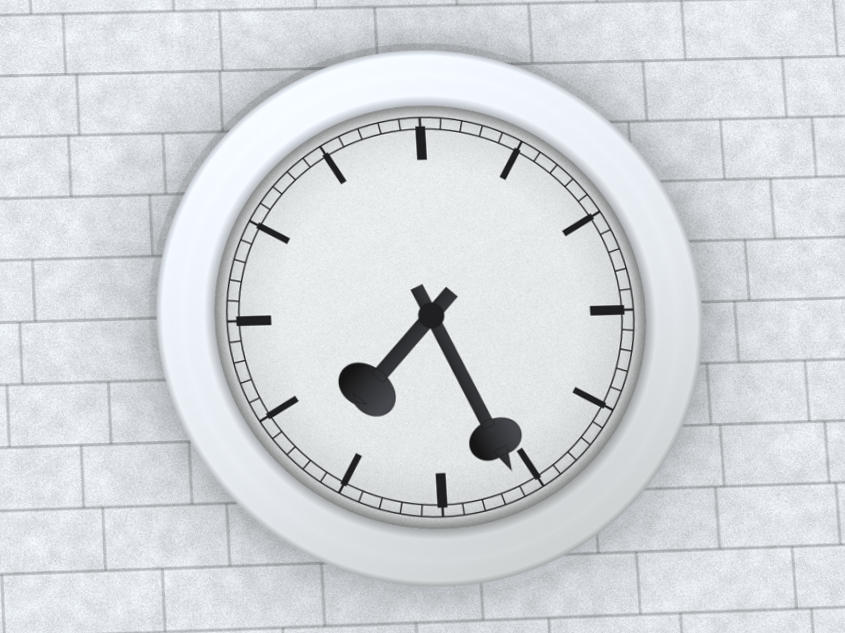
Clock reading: {"hour": 7, "minute": 26}
